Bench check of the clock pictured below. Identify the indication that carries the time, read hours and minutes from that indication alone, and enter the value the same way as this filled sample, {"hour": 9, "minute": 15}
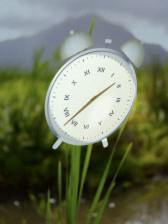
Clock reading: {"hour": 1, "minute": 37}
